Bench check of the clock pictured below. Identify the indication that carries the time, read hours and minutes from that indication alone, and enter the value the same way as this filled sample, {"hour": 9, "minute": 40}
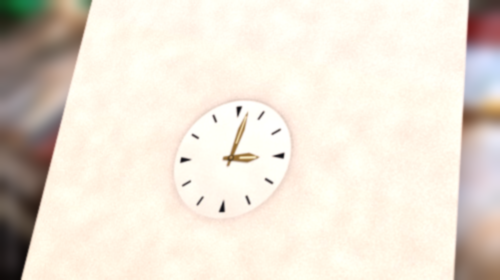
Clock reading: {"hour": 3, "minute": 2}
